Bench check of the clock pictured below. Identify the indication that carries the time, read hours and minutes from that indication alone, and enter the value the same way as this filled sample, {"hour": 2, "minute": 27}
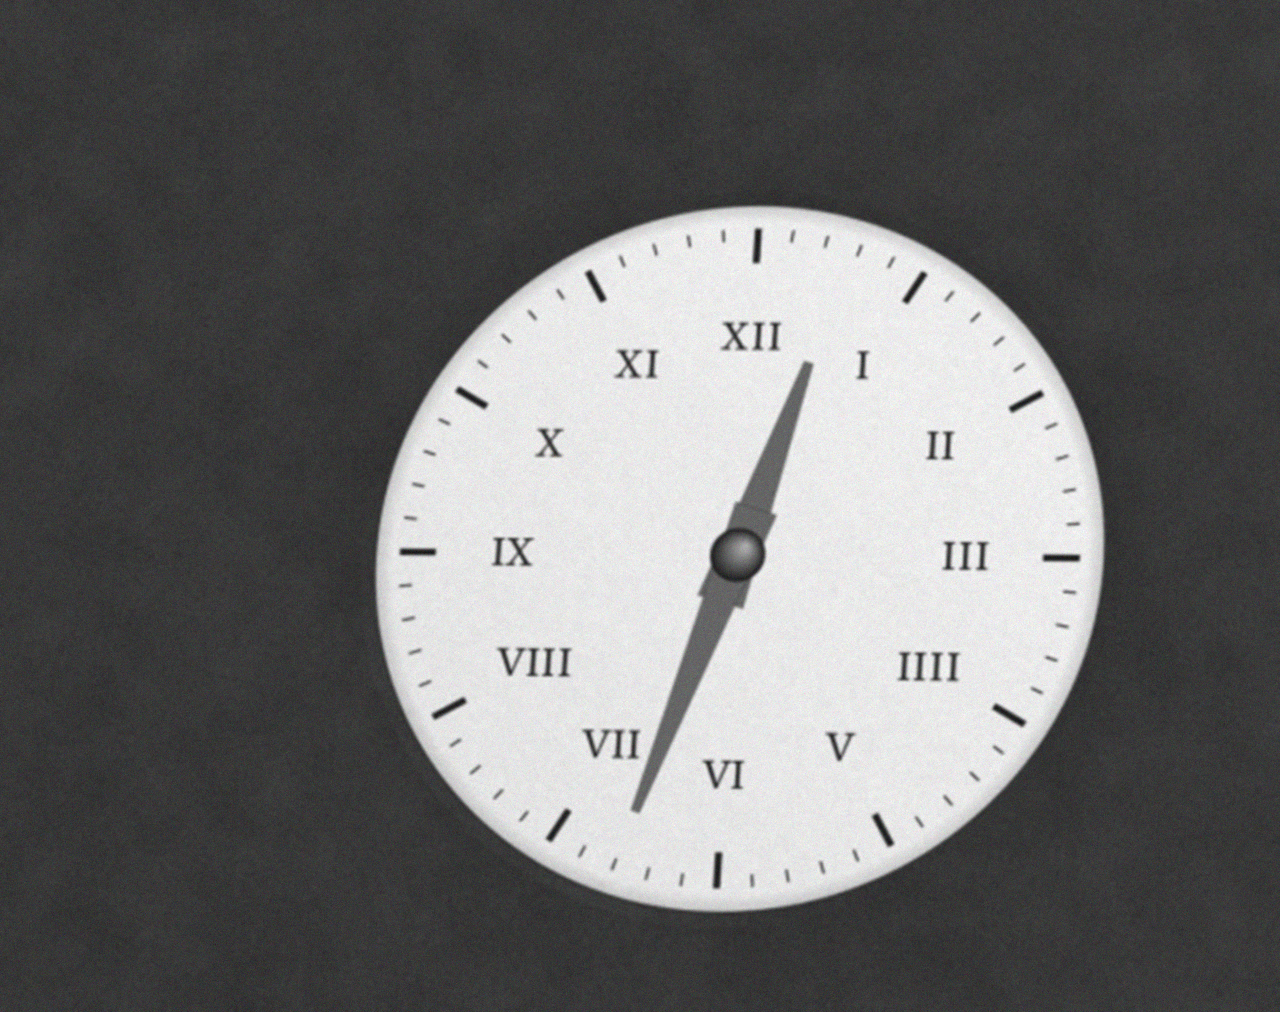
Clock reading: {"hour": 12, "minute": 33}
